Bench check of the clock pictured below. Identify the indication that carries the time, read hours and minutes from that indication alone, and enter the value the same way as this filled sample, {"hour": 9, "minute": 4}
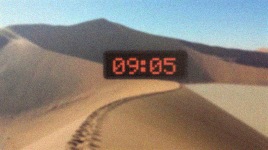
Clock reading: {"hour": 9, "minute": 5}
